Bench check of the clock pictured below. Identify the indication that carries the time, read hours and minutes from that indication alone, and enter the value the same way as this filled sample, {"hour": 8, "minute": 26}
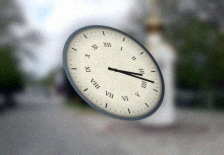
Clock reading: {"hour": 3, "minute": 18}
